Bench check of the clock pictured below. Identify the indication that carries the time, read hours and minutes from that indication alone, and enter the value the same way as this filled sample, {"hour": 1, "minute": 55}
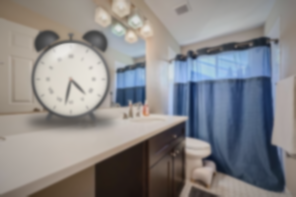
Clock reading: {"hour": 4, "minute": 32}
